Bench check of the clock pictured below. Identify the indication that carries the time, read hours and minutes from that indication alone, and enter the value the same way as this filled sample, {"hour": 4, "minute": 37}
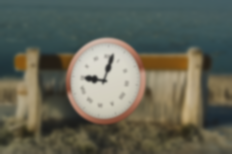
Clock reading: {"hour": 9, "minute": 2}
